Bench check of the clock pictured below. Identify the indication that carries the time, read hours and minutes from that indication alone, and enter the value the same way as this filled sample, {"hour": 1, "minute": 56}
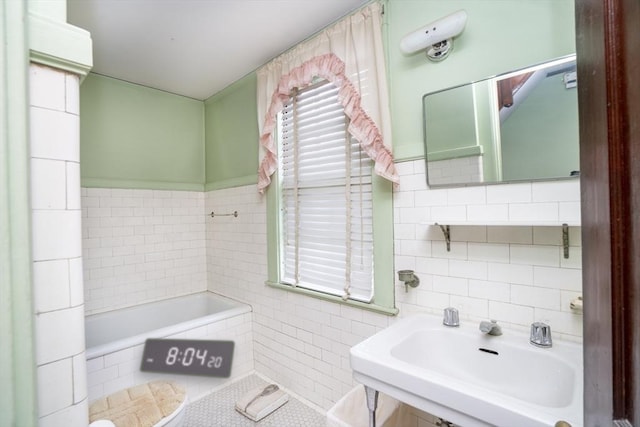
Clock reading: {"hour": 8, "minute": 4}
